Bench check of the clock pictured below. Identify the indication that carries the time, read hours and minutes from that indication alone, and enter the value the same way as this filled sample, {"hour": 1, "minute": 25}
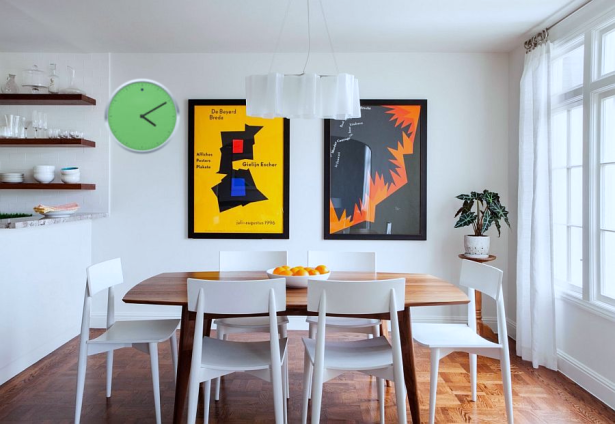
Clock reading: {"hour": 4, "minute": 10}
